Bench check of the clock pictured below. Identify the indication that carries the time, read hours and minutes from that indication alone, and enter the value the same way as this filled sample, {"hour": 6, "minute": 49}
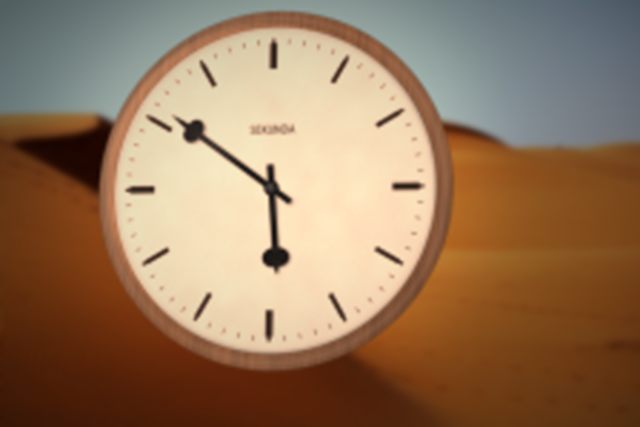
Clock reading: {"hour": 5, "minute": 51}
